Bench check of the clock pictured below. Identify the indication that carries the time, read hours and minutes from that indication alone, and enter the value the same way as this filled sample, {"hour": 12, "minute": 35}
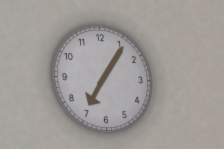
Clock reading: {"hour": 7, "minute": 6}
